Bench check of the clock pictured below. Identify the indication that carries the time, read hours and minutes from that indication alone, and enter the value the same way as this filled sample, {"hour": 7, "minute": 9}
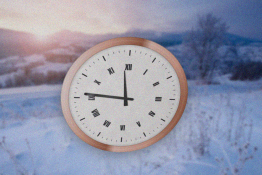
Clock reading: {"hour": 11, "minute": 46}
